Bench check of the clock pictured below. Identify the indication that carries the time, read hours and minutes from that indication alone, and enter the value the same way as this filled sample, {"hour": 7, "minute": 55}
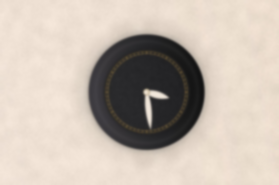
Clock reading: {"hour": 3, "minute": 29}
